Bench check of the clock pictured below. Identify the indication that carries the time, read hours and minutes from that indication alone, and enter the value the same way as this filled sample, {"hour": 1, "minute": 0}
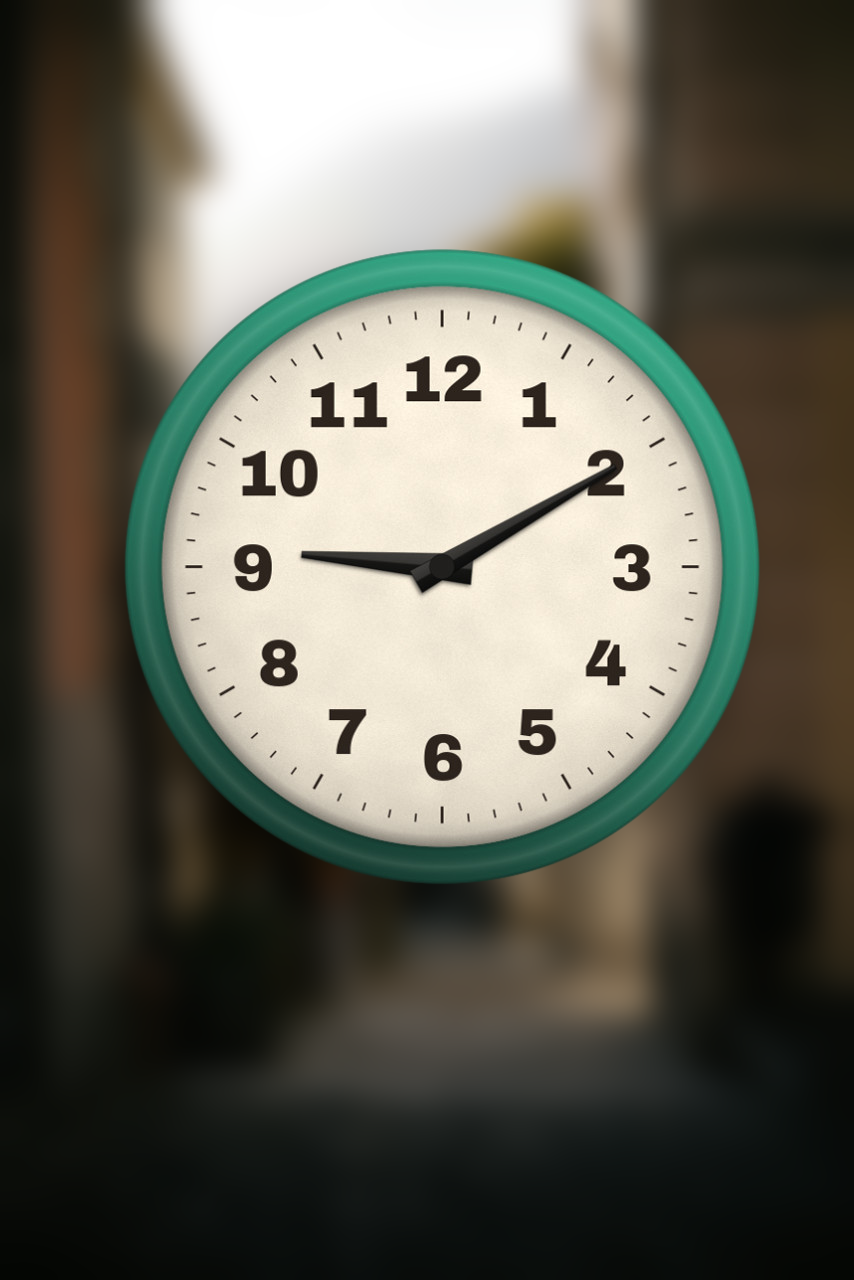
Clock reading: {"hour": 9, "minute": 10}
